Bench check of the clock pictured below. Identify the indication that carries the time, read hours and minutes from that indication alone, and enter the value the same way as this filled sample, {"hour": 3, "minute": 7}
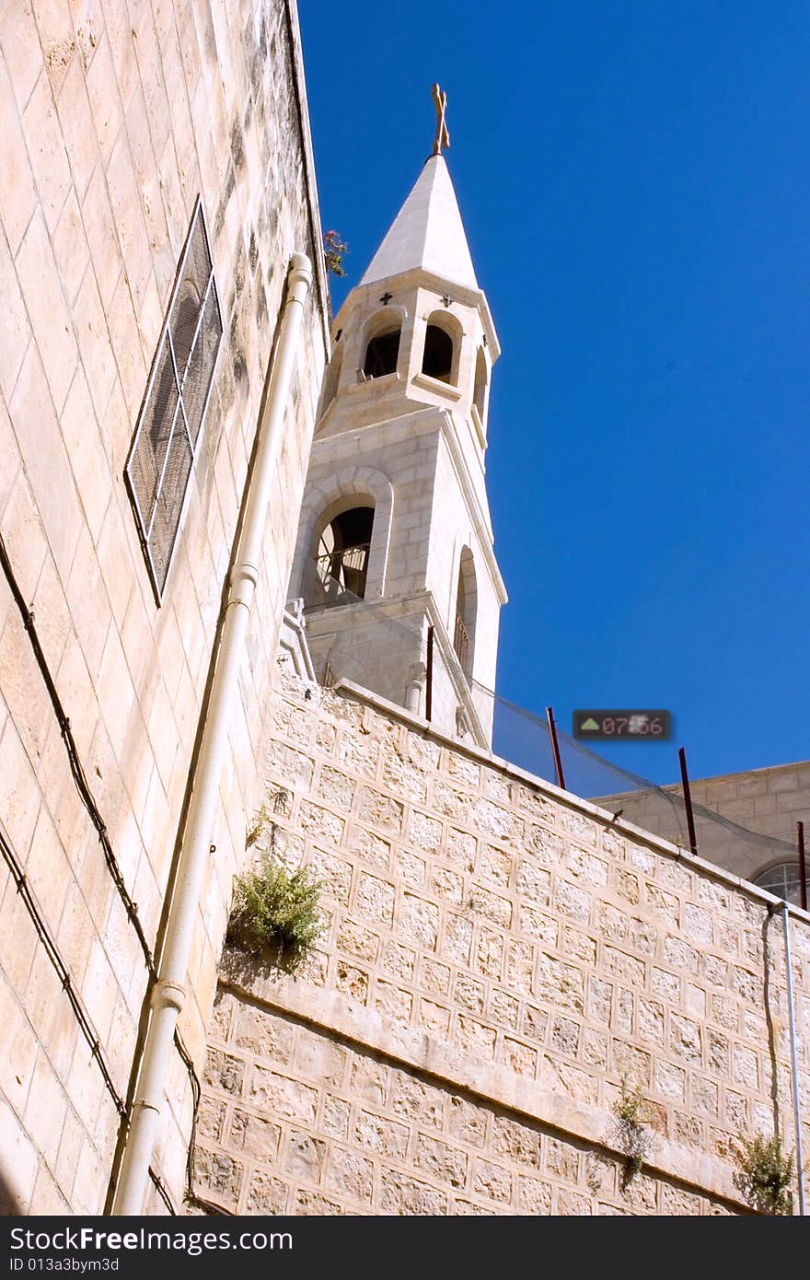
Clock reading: {"hour": 7, "minute": 56}
